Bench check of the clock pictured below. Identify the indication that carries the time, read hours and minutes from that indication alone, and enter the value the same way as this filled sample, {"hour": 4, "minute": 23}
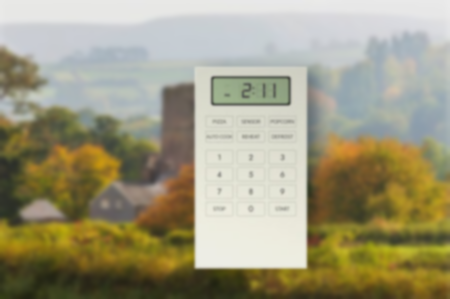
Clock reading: {"hour": 2, "minute": 11}
